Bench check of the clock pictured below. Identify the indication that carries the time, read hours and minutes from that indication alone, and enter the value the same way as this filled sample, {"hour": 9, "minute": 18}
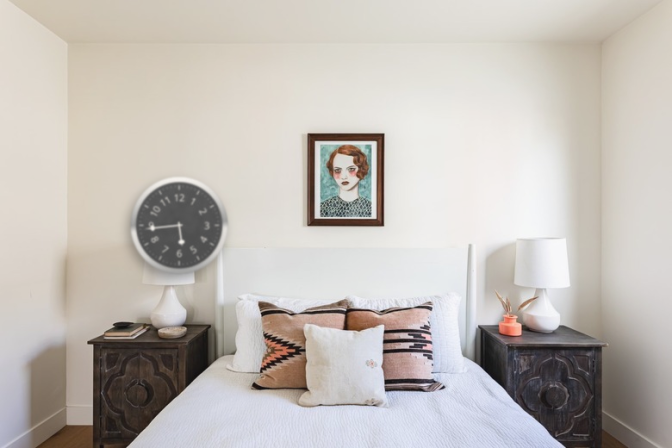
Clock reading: {"hour": 5, "minute": 44}
